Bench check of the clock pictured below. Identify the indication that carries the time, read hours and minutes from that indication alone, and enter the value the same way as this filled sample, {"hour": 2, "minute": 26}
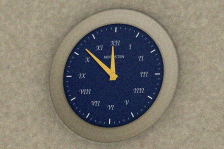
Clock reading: {"hour": 11, "minute": 52}
